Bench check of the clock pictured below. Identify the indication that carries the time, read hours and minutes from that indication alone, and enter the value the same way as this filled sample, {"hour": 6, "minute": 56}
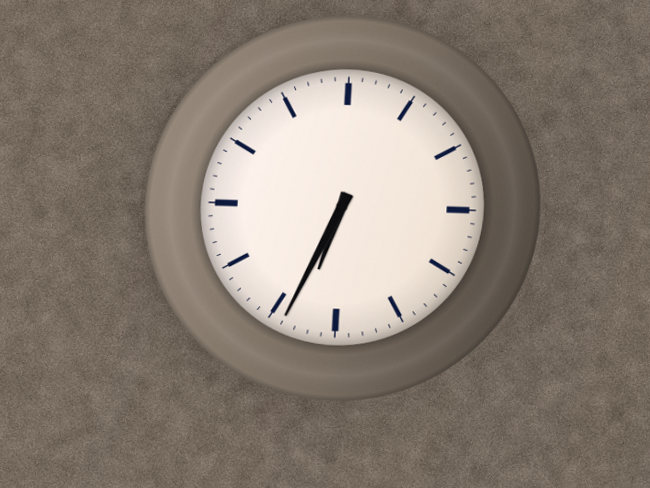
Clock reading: {"hour": 6, "minute": 34}
